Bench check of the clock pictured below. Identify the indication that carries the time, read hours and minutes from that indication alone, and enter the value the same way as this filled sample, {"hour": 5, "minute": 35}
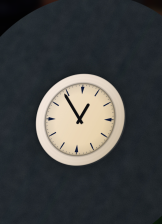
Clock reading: {"hour": 12, "minute": 54}
